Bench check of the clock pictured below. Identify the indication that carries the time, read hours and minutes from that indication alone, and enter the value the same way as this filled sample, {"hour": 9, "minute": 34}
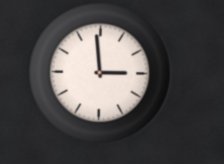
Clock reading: {"hour": 2, "minute": 59}
